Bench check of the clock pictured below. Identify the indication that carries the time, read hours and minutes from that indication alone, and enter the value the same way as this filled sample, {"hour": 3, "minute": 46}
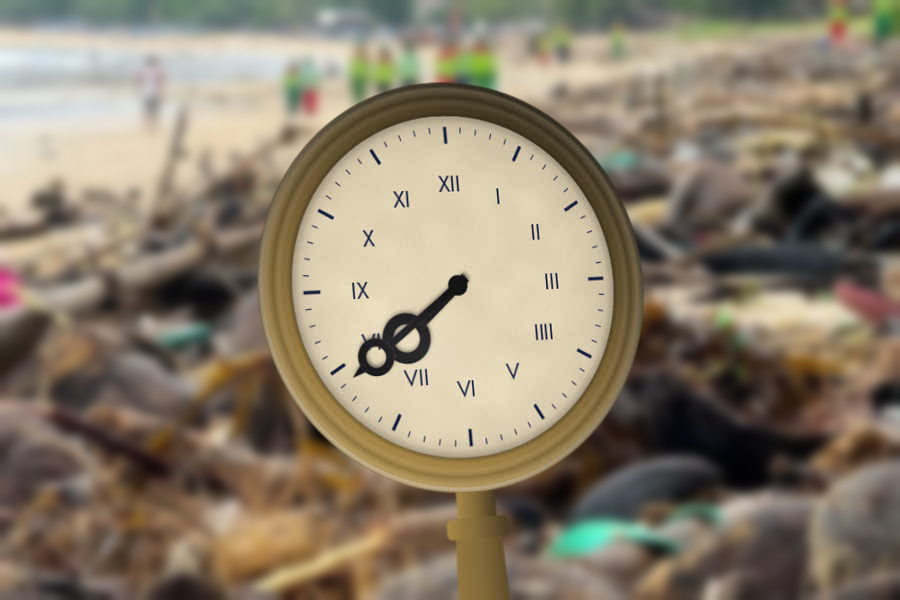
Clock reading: {"hour": 7, "minute": 39}
